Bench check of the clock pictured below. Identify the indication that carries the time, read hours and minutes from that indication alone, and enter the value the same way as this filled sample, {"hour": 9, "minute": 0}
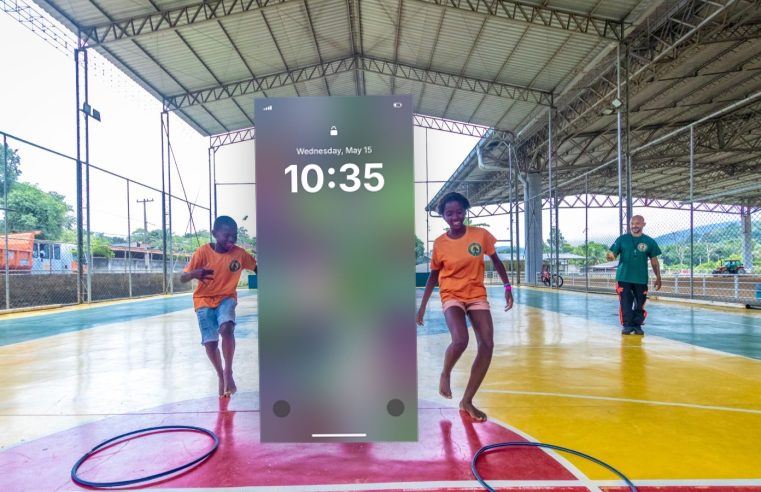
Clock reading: {"hour": 10, "minute": 35}
